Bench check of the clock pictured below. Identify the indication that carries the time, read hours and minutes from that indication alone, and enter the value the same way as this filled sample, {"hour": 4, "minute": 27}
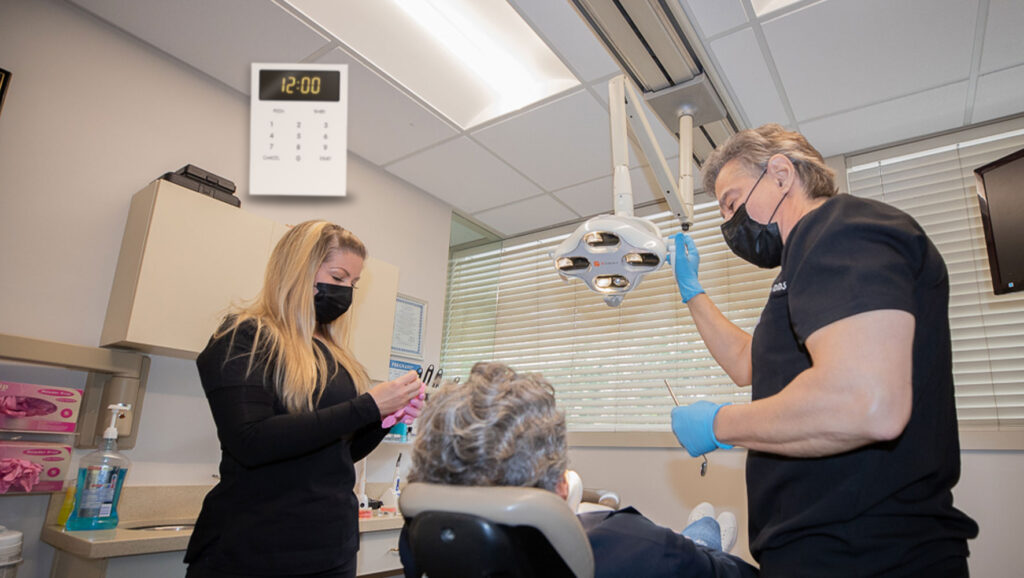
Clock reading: {"hour": 12, "minute": 0}
